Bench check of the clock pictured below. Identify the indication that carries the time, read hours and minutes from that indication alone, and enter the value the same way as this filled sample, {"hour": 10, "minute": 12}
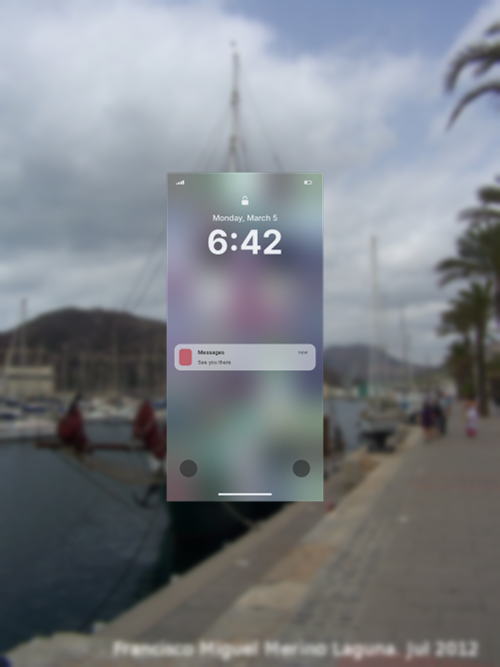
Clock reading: {"hour": 6, "minute": 42}
